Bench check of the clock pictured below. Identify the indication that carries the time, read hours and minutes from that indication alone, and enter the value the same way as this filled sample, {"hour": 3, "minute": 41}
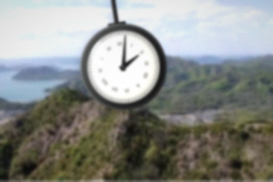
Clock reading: {"hour": 2, "minute": 2}
